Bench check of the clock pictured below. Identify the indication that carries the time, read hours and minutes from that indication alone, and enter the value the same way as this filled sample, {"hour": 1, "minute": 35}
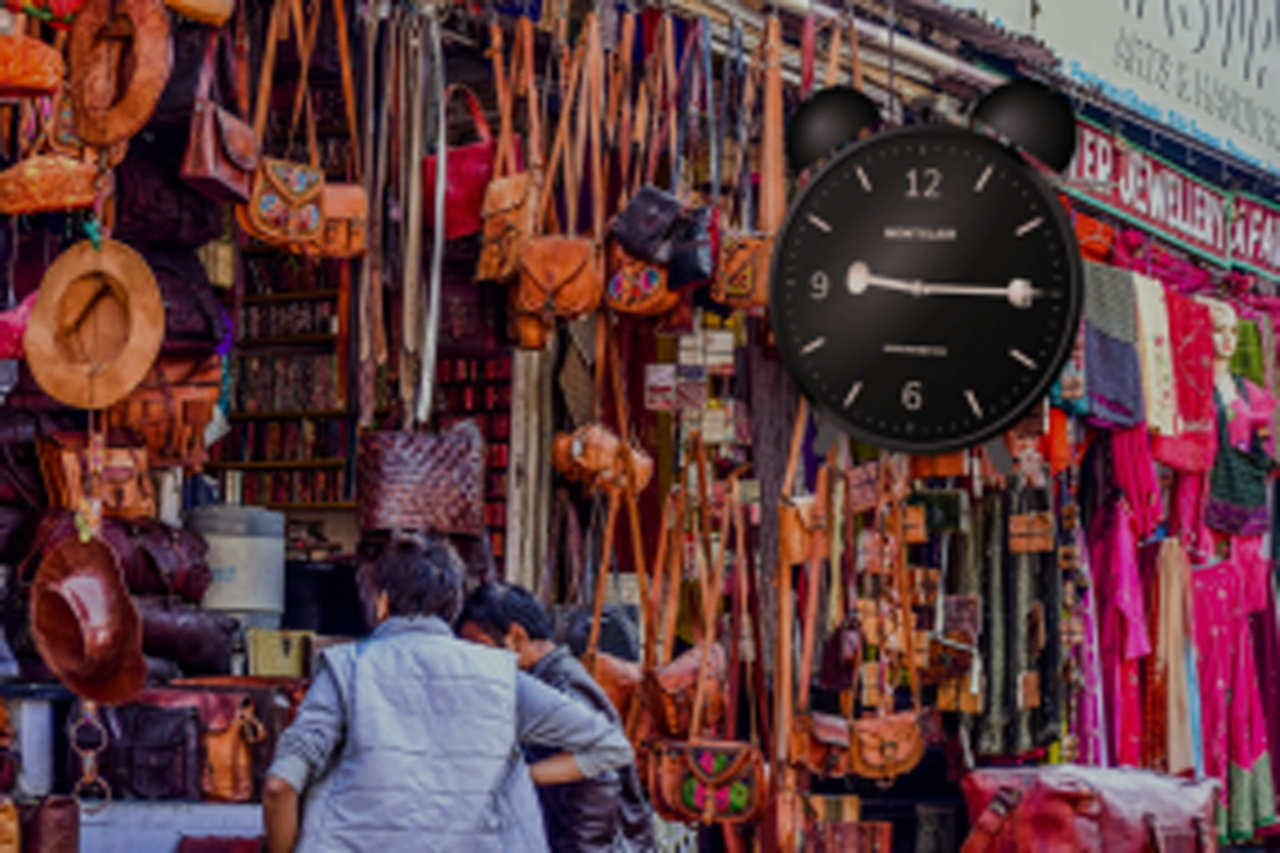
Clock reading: {"hour": 9, "minute": 15}
